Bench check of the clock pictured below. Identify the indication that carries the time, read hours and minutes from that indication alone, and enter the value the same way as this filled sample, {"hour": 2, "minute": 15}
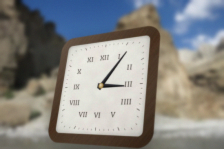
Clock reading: {"hour": 3, "minute": 6}
